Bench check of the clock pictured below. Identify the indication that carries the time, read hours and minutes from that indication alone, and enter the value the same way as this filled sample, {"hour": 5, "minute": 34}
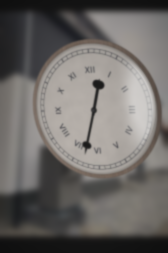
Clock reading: {"hour": 12, "minute": 33}
